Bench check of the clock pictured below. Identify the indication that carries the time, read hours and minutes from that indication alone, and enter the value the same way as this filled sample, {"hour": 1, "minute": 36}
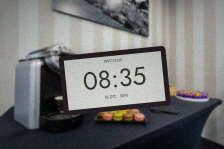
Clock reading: {"hour": 8, "minute": 35}
